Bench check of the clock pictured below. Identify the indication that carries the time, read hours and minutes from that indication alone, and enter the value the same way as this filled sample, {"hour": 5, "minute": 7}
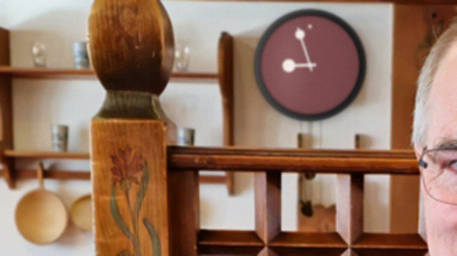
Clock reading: {"hour": 8, "minute": 57}
